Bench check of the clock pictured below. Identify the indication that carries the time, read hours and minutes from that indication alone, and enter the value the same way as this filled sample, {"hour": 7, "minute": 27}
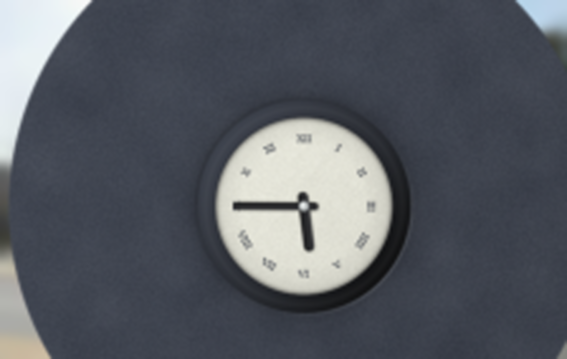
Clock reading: {"hour": 5, "minute": 45}
